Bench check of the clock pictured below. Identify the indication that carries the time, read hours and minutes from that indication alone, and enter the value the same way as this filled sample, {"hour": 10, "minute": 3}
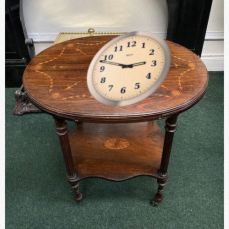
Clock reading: {"hour": 2, "minute": 48}
